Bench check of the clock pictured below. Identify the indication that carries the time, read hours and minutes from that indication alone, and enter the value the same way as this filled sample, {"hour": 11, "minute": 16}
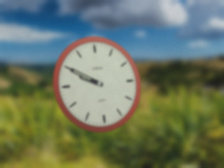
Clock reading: {"hour": 9, "minute": 50}
